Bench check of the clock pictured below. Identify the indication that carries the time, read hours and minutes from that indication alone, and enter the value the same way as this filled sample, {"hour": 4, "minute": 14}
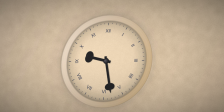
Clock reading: {"hour": 9, "minute": 28}
